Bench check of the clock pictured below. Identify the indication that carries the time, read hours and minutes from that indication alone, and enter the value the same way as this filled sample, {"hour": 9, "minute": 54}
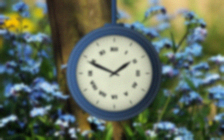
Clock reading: {"hour": 1, "minute": 49}
